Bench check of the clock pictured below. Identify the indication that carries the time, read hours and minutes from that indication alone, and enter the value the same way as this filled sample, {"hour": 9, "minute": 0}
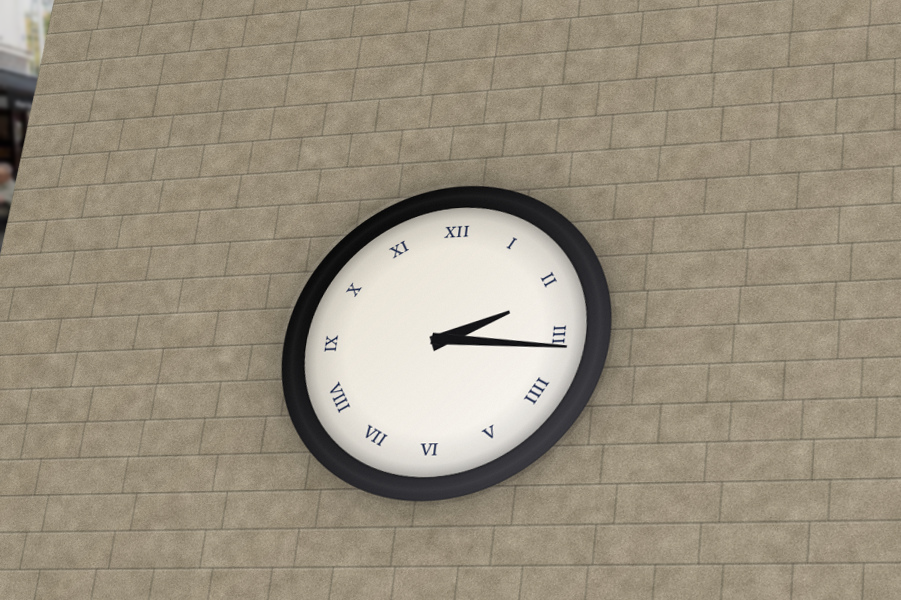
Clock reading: {"hour": 2, "minute": 16}
